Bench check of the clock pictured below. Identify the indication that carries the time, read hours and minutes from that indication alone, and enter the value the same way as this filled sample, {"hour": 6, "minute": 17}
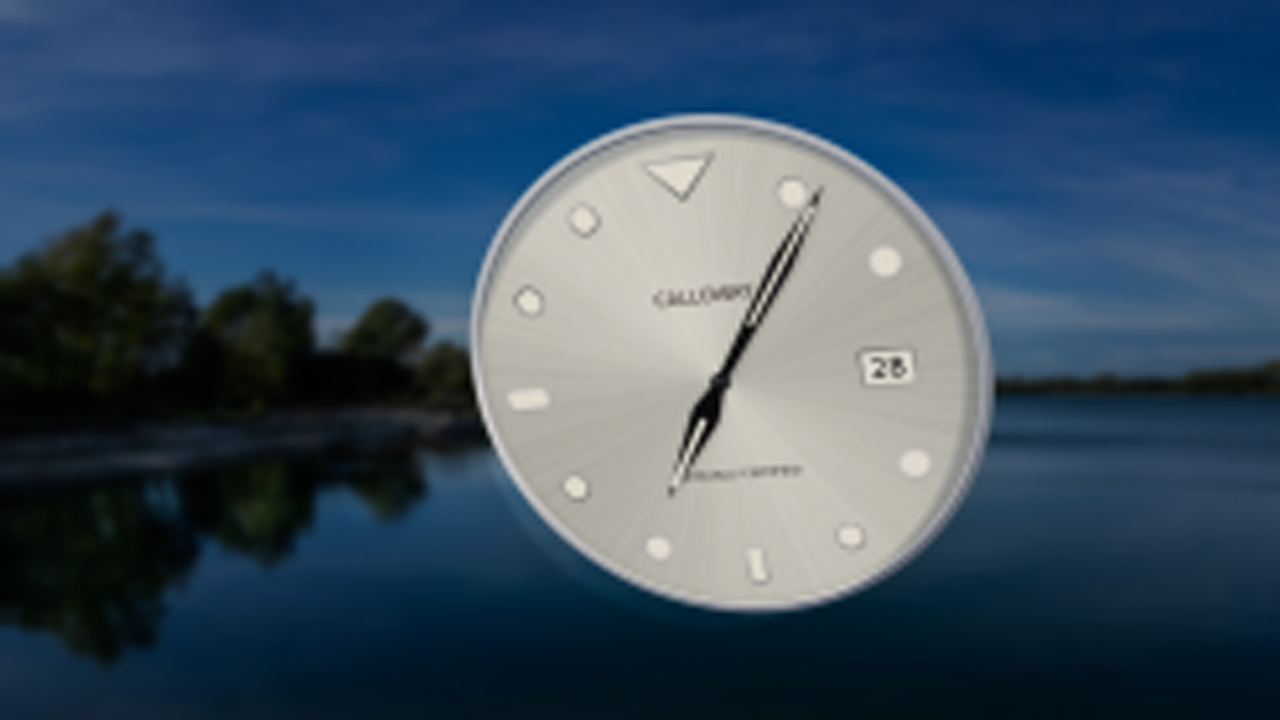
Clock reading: {"hour": 7, "minute": 6}
